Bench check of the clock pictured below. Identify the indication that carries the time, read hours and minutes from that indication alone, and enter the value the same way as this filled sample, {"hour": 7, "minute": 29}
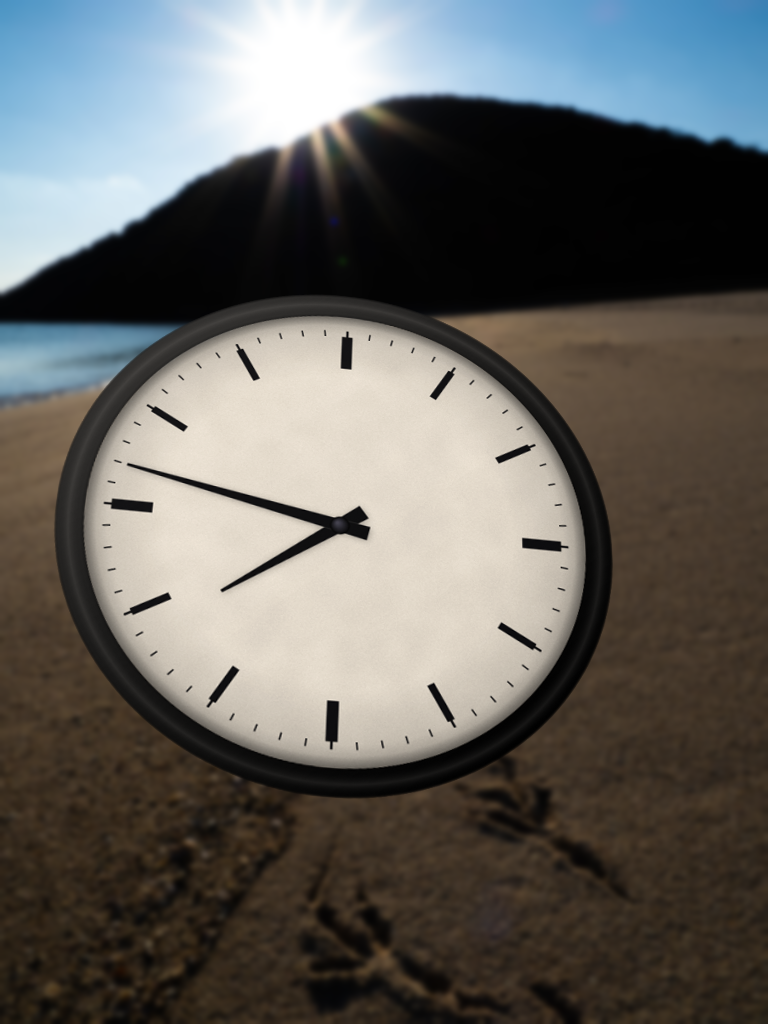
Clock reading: {"hour": 7, "minute": 47}
